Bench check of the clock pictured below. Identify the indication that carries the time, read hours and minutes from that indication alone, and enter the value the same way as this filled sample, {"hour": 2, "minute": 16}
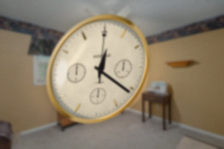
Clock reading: {"hour": 12, "minute": 21}
